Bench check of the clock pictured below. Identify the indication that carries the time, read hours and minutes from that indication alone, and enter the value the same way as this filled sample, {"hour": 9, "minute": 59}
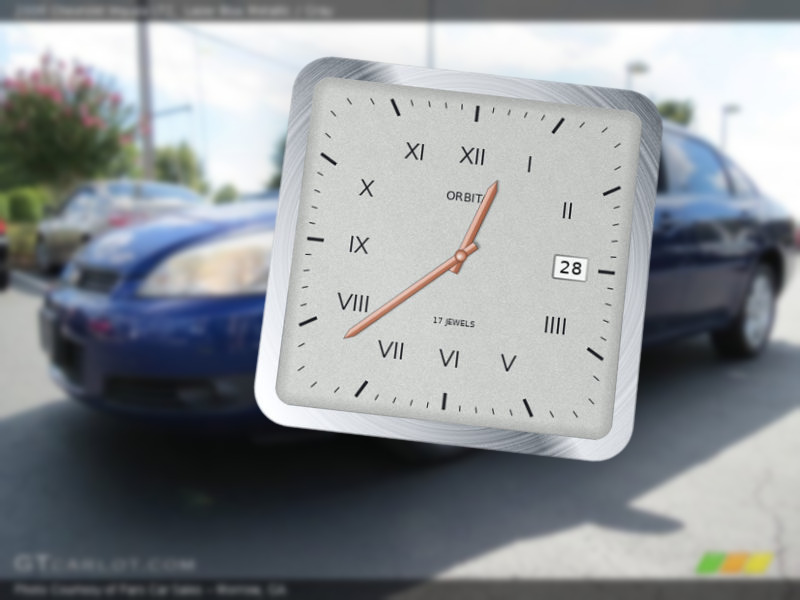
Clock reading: {"hour": 12, "minute": 38}
